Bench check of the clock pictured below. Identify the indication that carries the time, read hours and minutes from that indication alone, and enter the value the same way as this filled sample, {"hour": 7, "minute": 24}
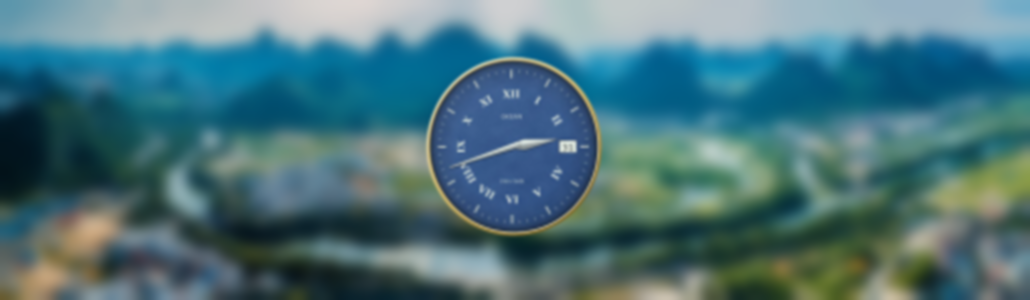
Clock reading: {"hour": 2, "minute": 42}
